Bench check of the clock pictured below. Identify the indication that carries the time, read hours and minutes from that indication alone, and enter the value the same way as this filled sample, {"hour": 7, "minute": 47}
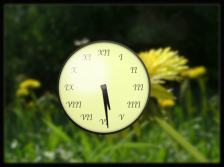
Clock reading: {"hour": 5, "minute": 29}
